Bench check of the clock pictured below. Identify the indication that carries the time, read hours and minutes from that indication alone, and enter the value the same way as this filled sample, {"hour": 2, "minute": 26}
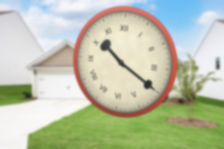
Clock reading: {"hour": 10, "minute": 20}
